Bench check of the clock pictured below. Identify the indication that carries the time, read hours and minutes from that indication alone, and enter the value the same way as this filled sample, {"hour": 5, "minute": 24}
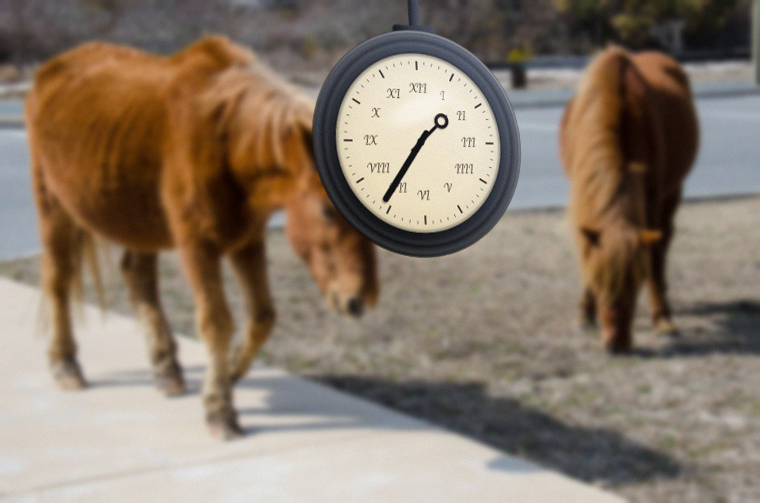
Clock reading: {"hour": 1, "minute": 36}
